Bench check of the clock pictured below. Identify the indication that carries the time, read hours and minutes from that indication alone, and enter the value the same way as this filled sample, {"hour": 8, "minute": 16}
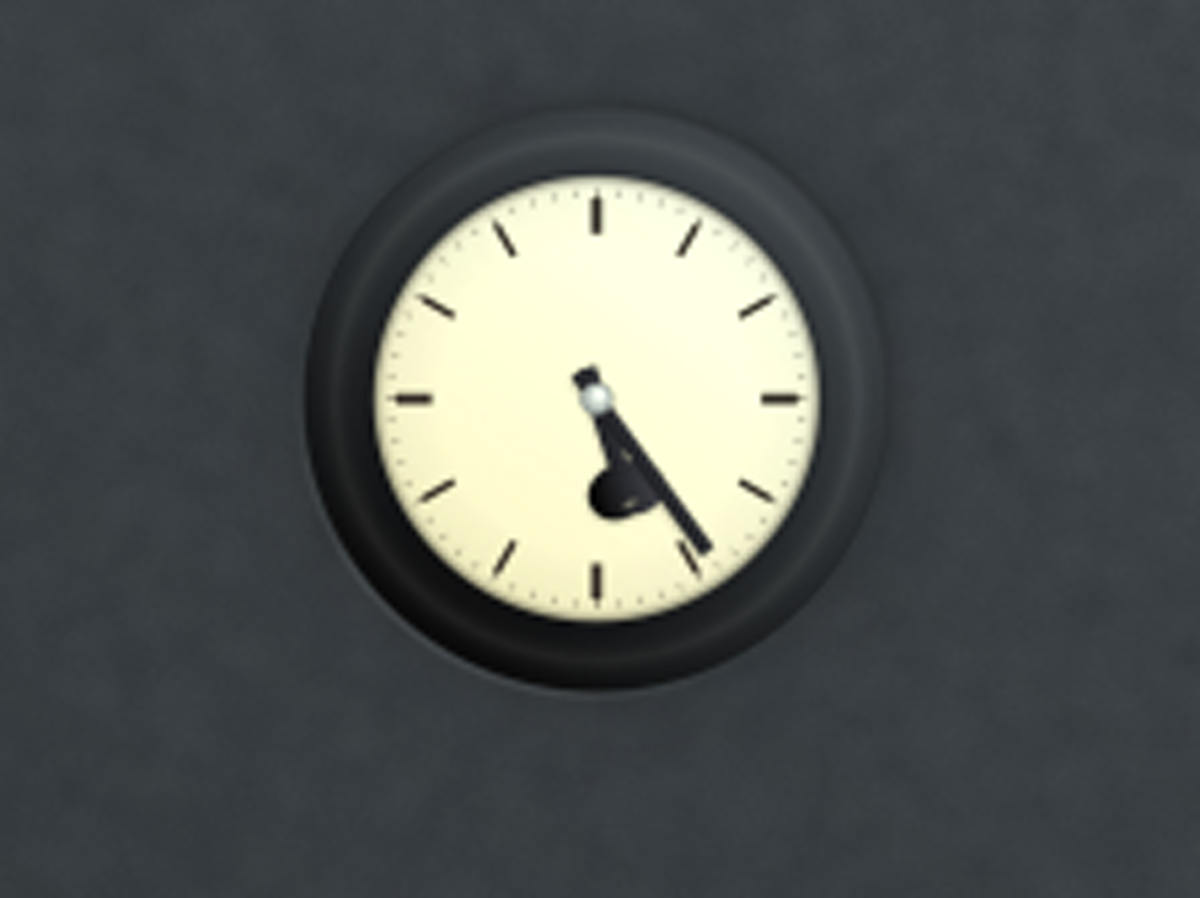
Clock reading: {"hour": 5, "minute": 24}
